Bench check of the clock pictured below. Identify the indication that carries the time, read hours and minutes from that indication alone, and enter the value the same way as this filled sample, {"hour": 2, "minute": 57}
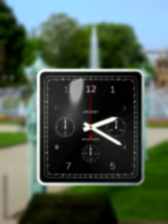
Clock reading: {"hour": 2, "minute": 20}
